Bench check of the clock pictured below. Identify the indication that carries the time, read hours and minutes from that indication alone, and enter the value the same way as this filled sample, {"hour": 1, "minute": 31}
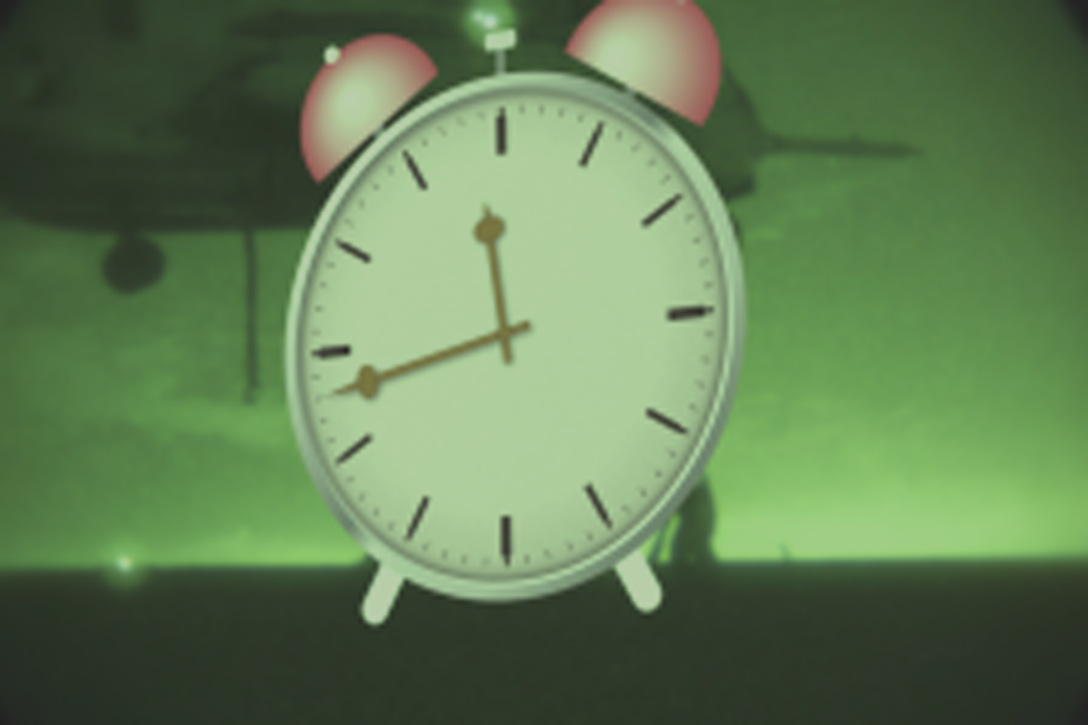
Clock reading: {"hour": 11, "minute": 43}
